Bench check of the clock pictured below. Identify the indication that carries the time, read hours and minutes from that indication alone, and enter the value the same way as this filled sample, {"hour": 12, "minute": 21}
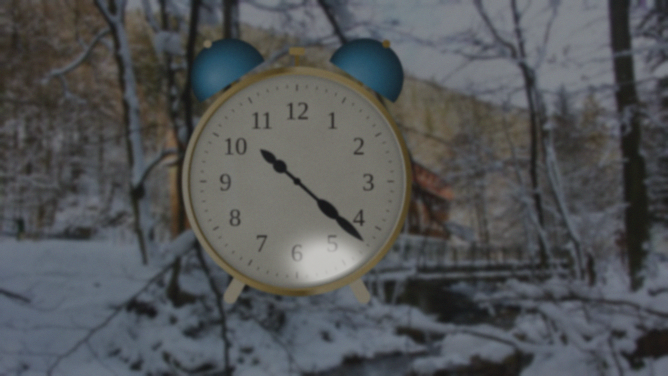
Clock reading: {"hour": 10, "minute": 22}
